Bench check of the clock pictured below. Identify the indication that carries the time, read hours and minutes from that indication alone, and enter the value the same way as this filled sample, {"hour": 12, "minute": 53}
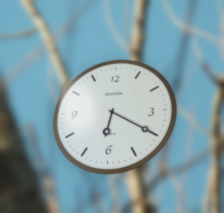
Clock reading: {"hour": 6, "minute": 20}
